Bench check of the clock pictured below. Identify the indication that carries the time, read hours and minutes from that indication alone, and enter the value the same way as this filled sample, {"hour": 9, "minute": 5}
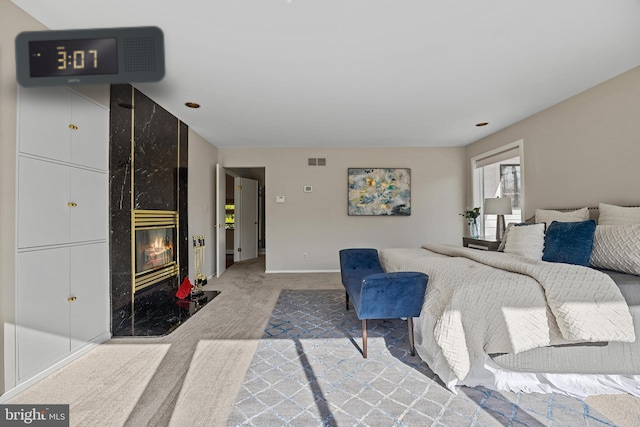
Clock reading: {"hour": 3, "minute": 7}
